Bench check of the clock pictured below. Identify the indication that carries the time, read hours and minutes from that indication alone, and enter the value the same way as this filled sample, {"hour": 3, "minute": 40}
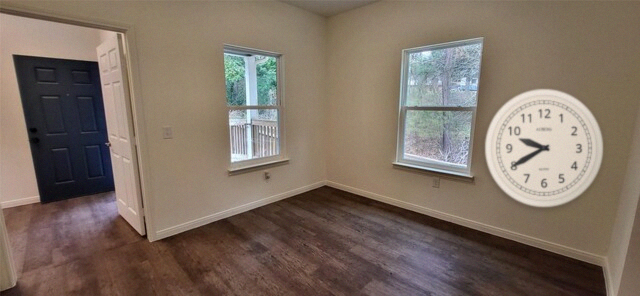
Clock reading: {"hour": 9, "minute": 40}
